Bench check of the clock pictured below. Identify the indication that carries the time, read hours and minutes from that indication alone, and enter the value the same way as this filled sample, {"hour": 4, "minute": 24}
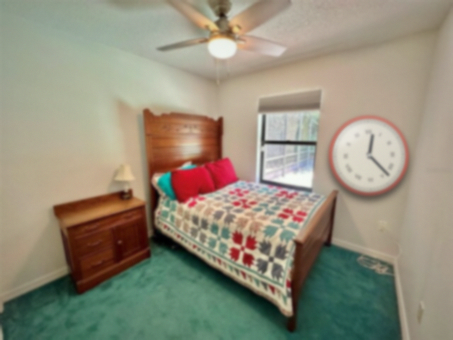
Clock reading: {"hour": 12, "minute": 23}
